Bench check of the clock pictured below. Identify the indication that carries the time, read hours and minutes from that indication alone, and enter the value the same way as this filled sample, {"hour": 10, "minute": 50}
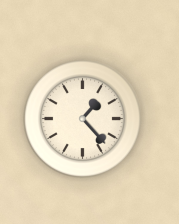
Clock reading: {"hour": 1, "minute": 23}
